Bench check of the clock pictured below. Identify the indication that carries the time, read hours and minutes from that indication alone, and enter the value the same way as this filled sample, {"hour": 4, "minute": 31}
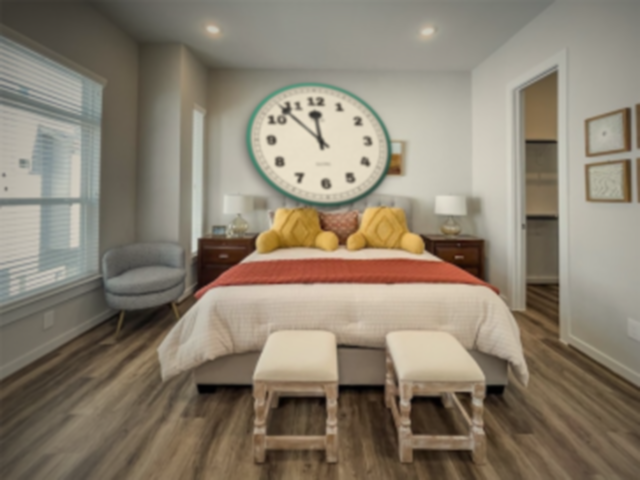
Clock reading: {"hour": 11, "minute": 53}
